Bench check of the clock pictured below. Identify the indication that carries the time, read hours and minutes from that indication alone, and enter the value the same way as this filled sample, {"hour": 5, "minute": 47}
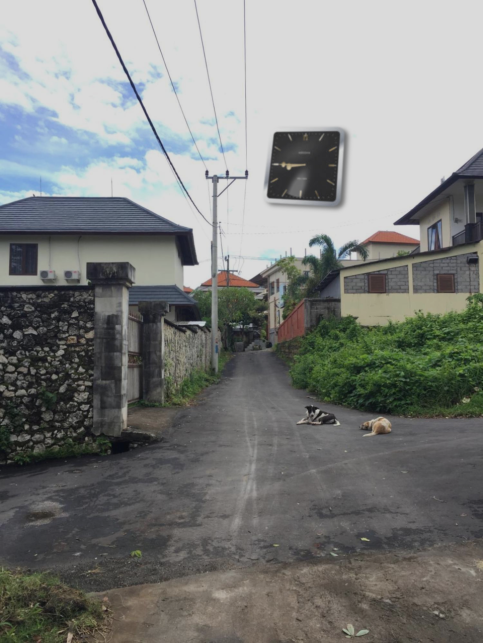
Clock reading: {"hour": 8, "minute": 45}
